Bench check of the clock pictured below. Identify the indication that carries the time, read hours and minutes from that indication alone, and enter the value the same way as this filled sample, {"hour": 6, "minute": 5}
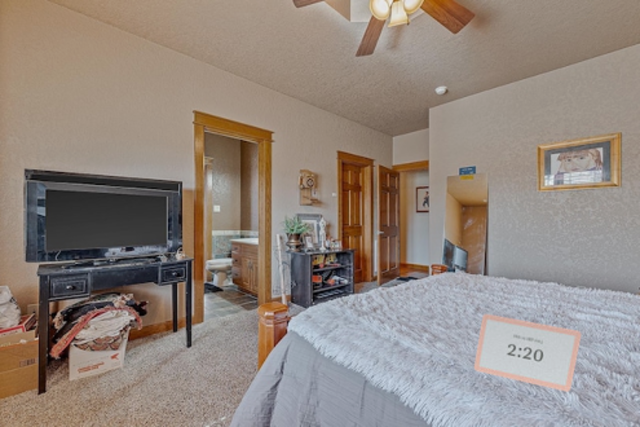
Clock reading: {"hour": 2, "minute": 20}
